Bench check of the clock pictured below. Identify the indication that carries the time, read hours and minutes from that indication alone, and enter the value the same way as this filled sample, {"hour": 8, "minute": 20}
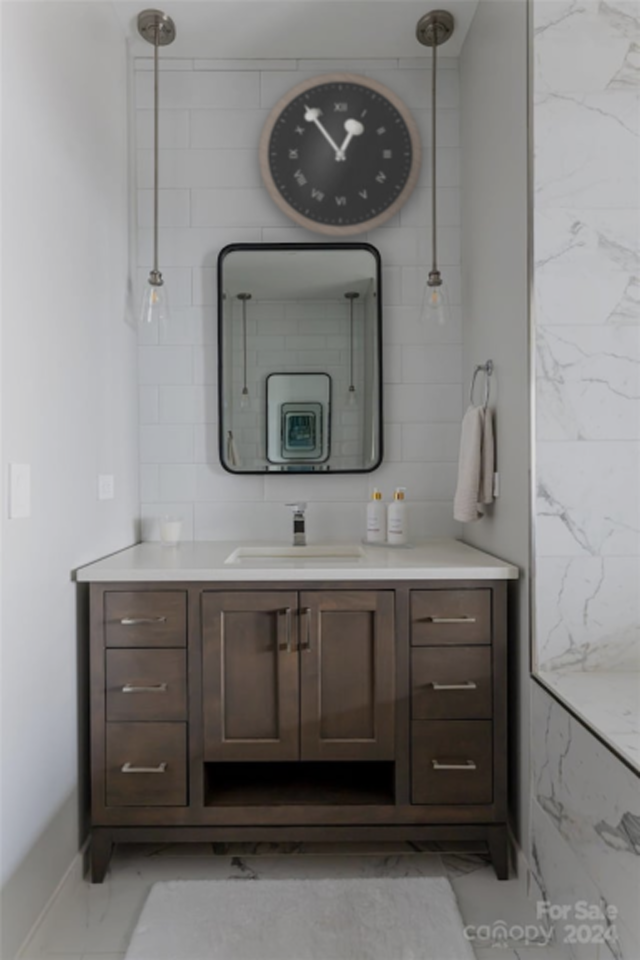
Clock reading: {"hour": 12, "minute": 54}
